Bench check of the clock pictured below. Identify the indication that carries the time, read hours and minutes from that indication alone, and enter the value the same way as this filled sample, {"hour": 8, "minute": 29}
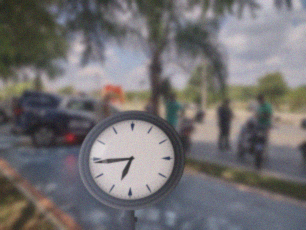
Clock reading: {"hour": 6, "minute": 44}
